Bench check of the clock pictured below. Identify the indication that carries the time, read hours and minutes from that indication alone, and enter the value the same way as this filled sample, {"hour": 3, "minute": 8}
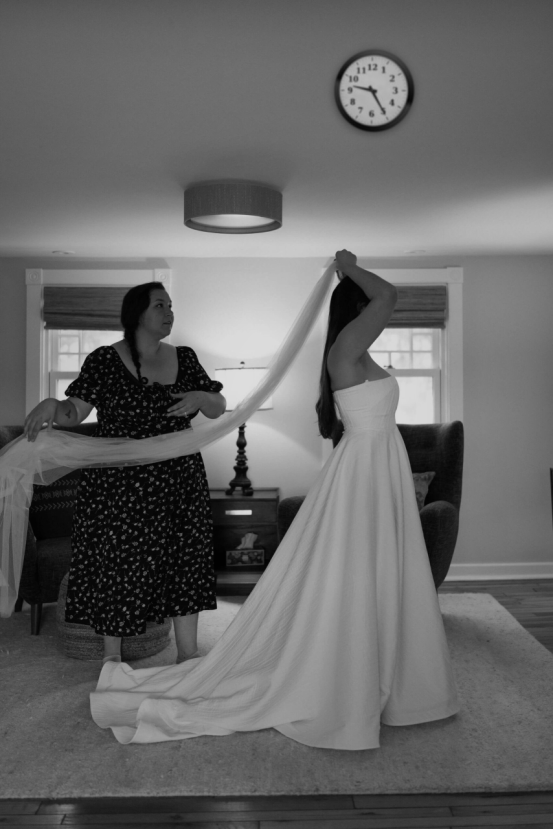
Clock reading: {"hour": 9, "minute": 25}
